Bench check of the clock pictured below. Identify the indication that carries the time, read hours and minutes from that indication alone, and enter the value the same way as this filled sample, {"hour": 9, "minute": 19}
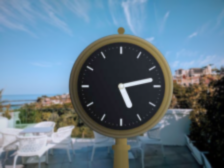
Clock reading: {"hour": 5, "minute": 13}
